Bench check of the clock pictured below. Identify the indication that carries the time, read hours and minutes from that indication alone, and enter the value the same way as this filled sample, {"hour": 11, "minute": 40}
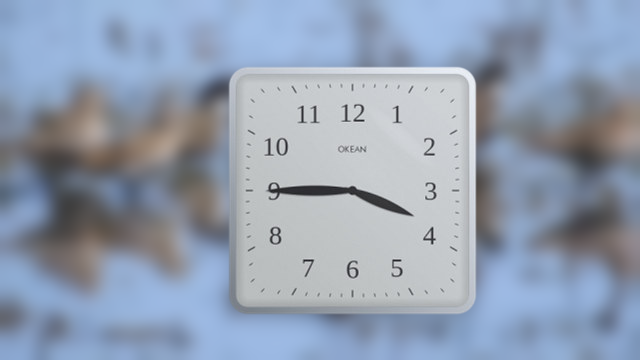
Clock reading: {"hour": 3, "minute": 45}
